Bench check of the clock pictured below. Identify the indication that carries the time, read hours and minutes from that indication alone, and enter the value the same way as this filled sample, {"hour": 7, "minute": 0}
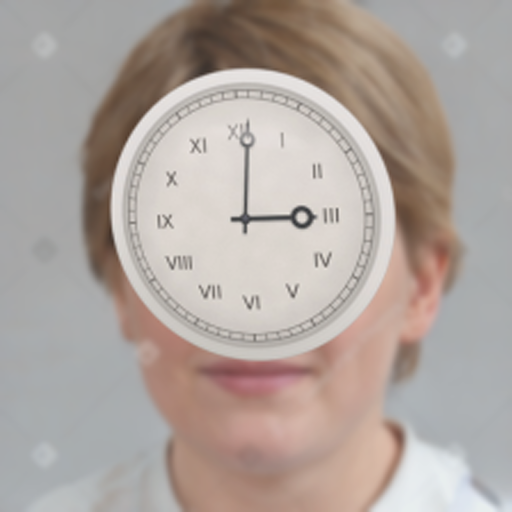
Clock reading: {"hour": 3, "minute": 1}
